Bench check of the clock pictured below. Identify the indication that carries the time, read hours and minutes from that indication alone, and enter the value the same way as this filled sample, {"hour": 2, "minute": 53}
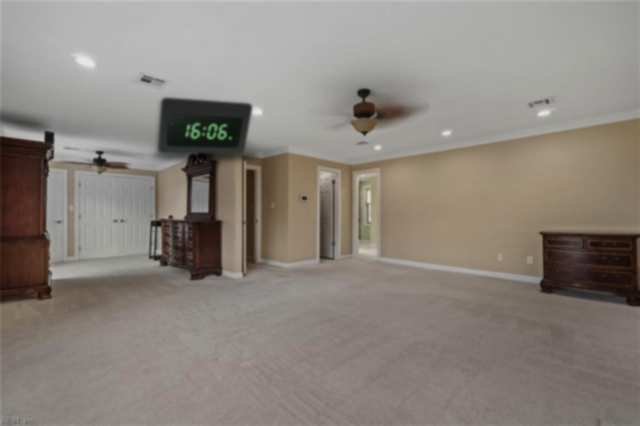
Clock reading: {"hour": 16, "minute": 6}
